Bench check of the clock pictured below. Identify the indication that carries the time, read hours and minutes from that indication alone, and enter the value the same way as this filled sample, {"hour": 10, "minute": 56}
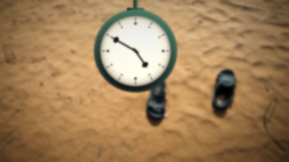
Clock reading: {"hour": 4, "minute": 50}
